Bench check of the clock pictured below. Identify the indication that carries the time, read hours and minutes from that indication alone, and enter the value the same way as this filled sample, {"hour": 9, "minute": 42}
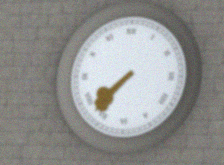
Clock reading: {"hour": 7, "minute": 37}
